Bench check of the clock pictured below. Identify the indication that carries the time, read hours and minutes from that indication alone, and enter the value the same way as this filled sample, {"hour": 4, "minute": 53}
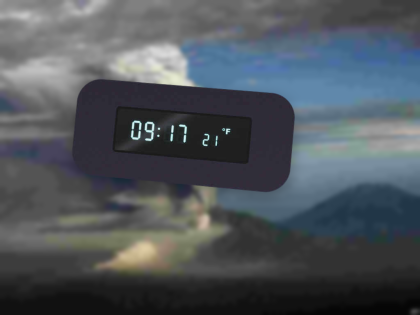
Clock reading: {"hour": 9, "minute": 17}
